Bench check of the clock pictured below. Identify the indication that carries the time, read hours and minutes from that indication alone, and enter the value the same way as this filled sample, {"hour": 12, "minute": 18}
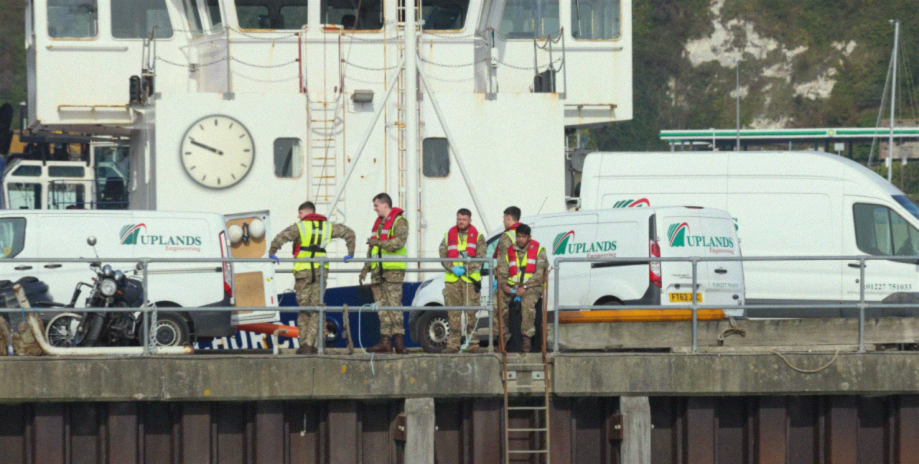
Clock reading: {"hour": 9, "minute": 49}
